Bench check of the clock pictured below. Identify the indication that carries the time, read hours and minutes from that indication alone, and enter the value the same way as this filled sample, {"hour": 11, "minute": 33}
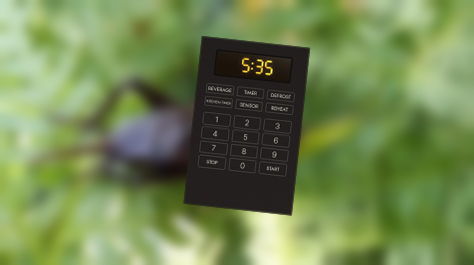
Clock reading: {"hour": 5, "minute": 35}
